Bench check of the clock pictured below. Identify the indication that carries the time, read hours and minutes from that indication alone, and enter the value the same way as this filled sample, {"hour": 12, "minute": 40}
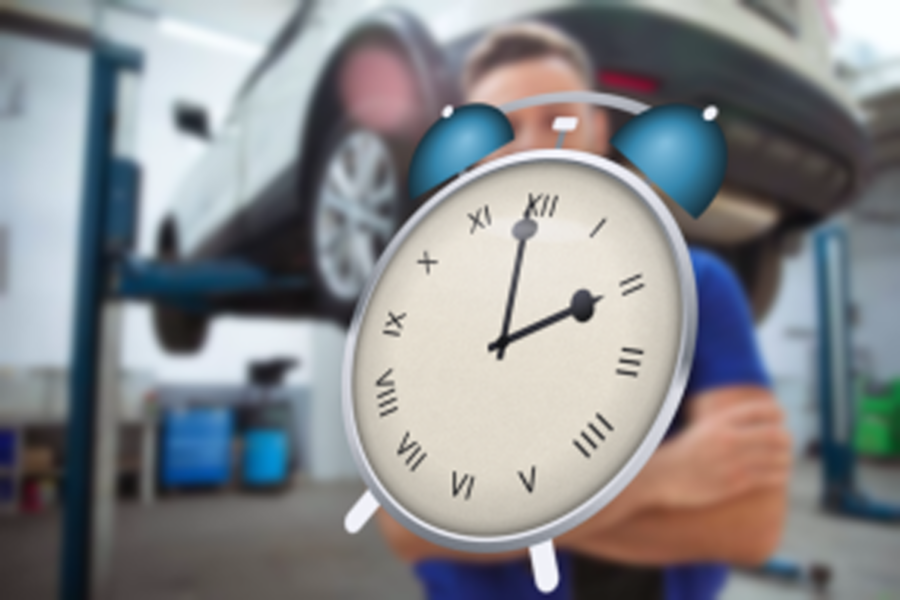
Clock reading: {"hour": 1, "minute": 59}
